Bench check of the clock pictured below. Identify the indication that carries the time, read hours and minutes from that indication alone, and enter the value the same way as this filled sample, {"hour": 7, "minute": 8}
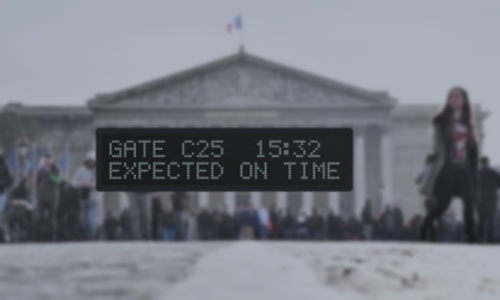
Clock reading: {"hour": 15, "minute": 32}
